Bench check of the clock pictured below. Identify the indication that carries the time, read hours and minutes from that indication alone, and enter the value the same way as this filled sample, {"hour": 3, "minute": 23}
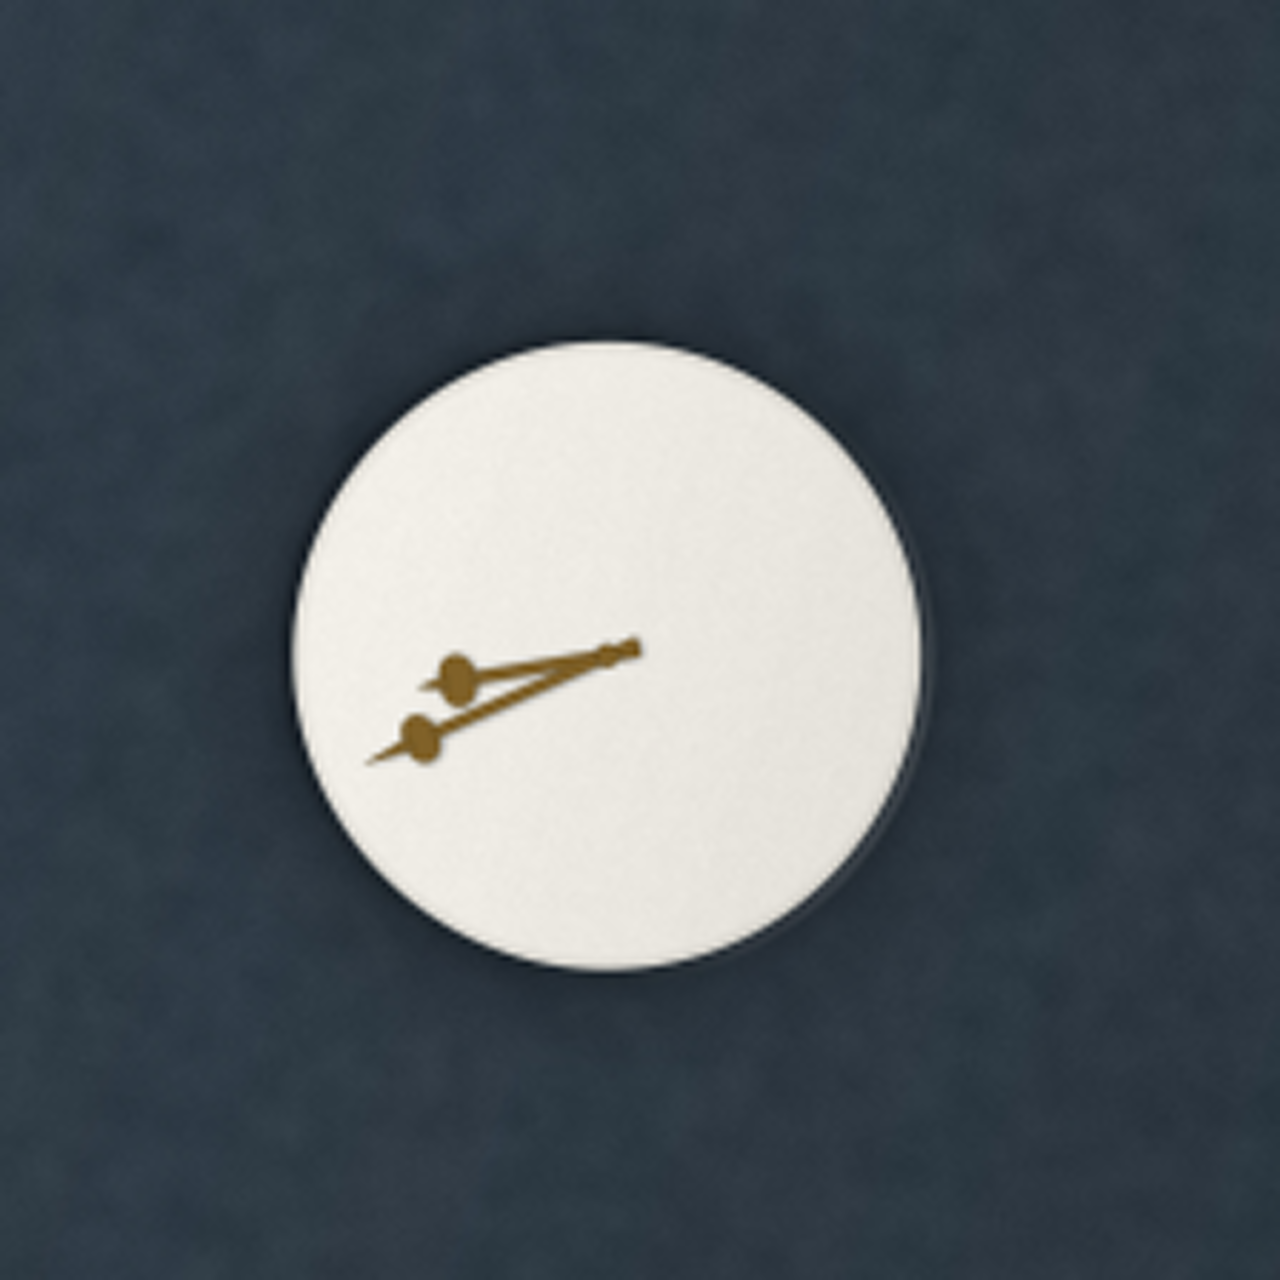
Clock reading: {"hour": 8, "minute": 41}
